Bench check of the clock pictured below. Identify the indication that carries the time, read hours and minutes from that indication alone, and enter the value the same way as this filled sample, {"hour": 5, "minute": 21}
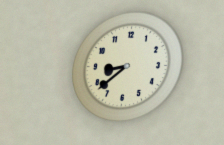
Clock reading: {"hour": 8, "minute": 38}
